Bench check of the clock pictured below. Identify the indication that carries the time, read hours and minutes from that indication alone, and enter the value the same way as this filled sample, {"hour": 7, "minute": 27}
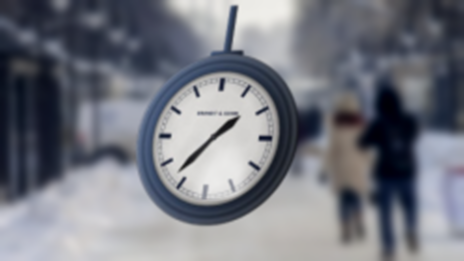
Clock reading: {"hour": 1, "minute": 37}
